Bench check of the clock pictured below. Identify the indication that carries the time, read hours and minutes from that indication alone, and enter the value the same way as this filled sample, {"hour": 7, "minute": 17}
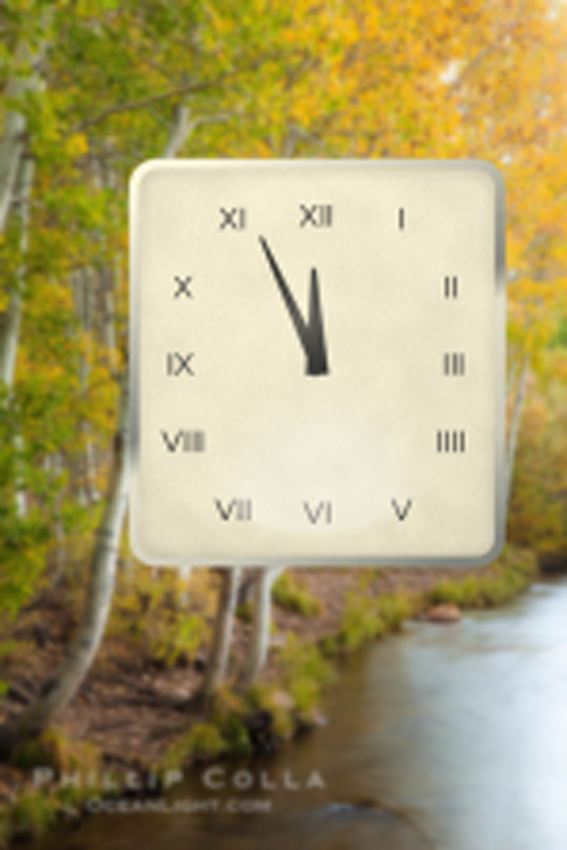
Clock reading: {"hour": 11, "minute": 56}
